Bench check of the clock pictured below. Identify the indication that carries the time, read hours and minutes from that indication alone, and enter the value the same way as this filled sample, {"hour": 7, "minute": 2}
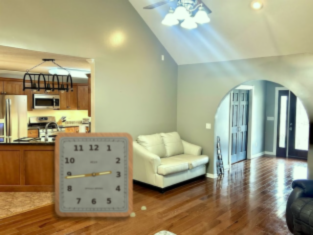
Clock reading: {"hour": 2, "minute": 44}
